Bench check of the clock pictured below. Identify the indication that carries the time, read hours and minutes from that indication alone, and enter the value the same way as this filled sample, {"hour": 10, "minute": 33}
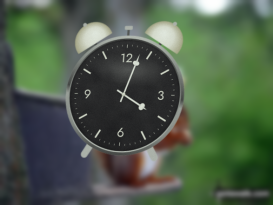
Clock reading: {"hour": 4, "minute": 3}
